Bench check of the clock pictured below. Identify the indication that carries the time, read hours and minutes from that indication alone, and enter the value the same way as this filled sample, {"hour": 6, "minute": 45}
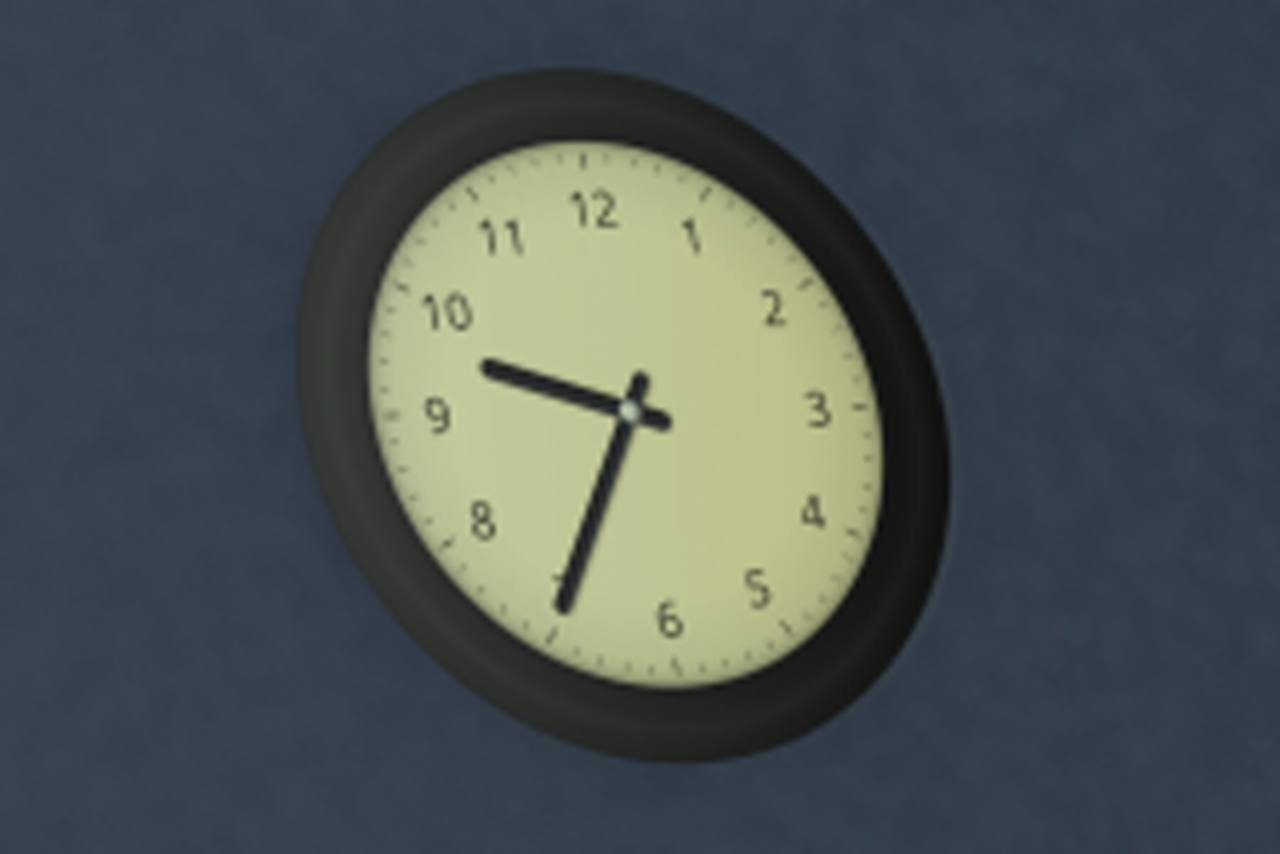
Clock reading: {"hour": 9, "minute": 35}
